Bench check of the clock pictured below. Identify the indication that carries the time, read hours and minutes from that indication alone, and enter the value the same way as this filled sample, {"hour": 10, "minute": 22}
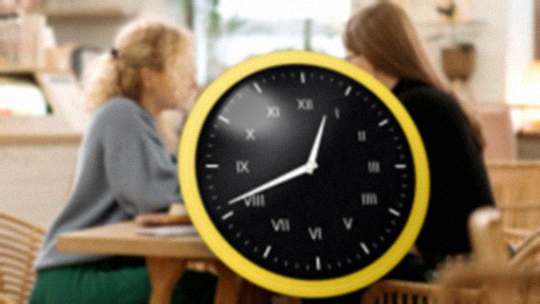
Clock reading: {"hour": 12, "minute": 41}
